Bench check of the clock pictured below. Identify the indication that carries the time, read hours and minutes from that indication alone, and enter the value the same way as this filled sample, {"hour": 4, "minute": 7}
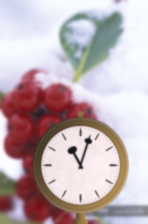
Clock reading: {"hour": 11, "minute": 3}
